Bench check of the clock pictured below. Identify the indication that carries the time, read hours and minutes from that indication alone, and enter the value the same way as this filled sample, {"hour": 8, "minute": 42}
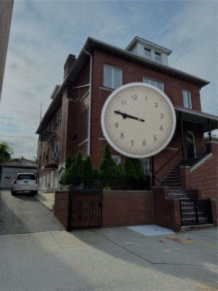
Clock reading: {"hour": 9, "minute": 50}
